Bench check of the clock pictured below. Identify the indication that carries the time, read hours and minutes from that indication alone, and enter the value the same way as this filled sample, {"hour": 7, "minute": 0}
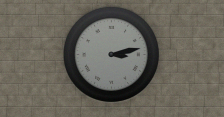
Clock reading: {"hour": 3, "minute": 13}
